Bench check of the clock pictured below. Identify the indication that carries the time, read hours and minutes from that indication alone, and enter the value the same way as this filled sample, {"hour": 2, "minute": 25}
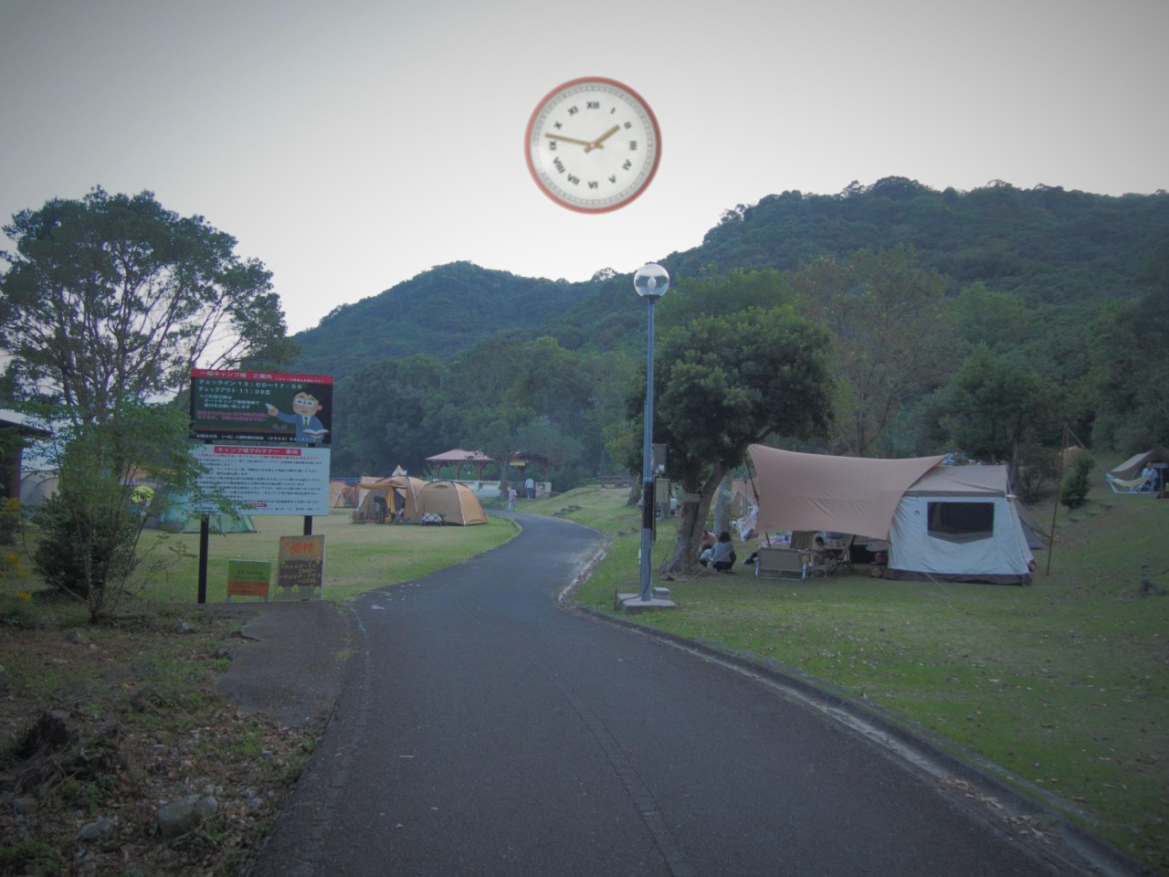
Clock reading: {"hour": 1, "minute": 47}
